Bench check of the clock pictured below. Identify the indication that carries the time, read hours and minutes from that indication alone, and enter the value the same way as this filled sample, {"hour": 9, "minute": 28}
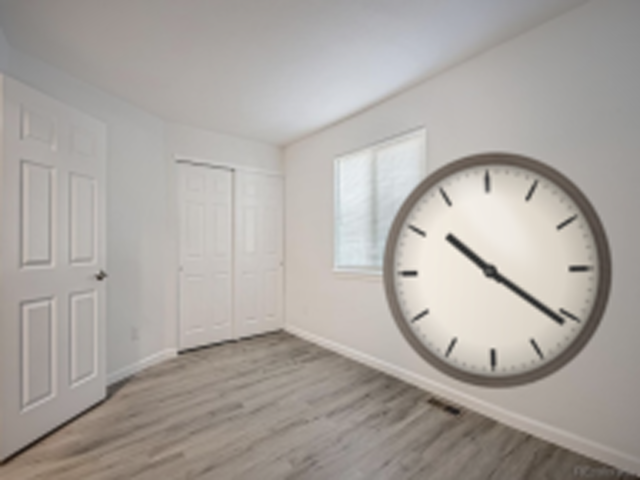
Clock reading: {"hour": 10, "minute": 21}
